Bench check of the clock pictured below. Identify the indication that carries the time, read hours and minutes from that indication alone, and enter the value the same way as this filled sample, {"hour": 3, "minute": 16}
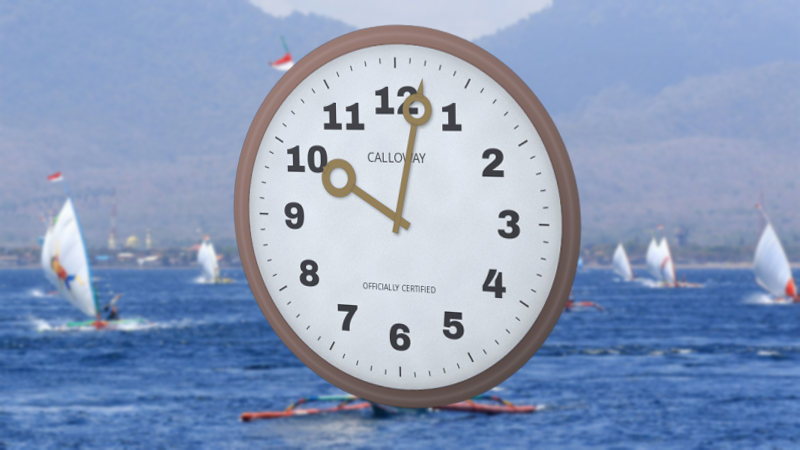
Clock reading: {"hour": 10, "minute": 2}
